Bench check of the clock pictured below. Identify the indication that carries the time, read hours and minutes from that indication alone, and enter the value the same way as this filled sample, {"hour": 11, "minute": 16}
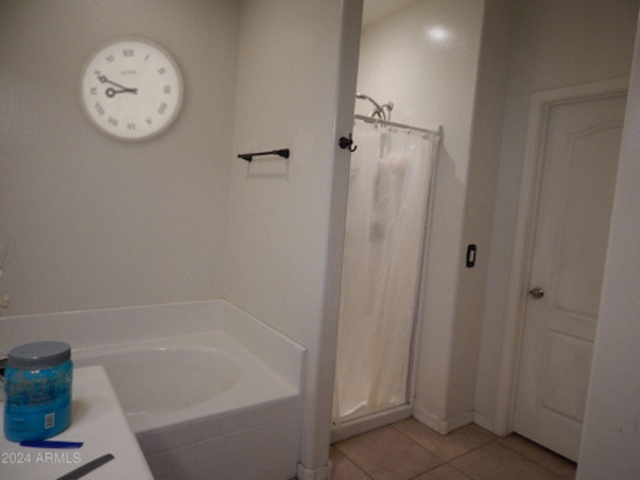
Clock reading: {"hour": 8, "minute": 49}
